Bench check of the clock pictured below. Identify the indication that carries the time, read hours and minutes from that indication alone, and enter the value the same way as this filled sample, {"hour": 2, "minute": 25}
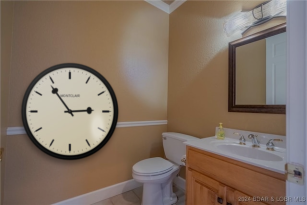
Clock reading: {"hour": 2, "minute": 54}
